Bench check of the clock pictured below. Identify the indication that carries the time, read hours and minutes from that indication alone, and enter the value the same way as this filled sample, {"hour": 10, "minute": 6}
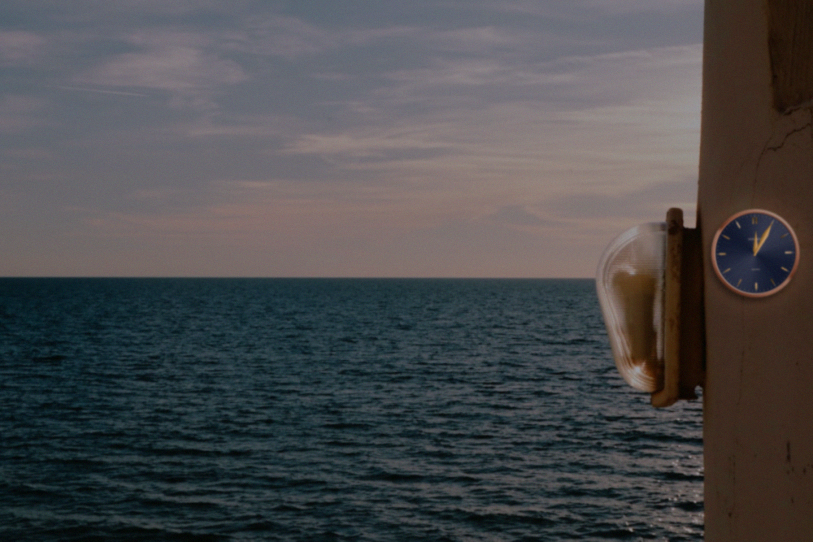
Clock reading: {"hour": 12, "minute": 5}
